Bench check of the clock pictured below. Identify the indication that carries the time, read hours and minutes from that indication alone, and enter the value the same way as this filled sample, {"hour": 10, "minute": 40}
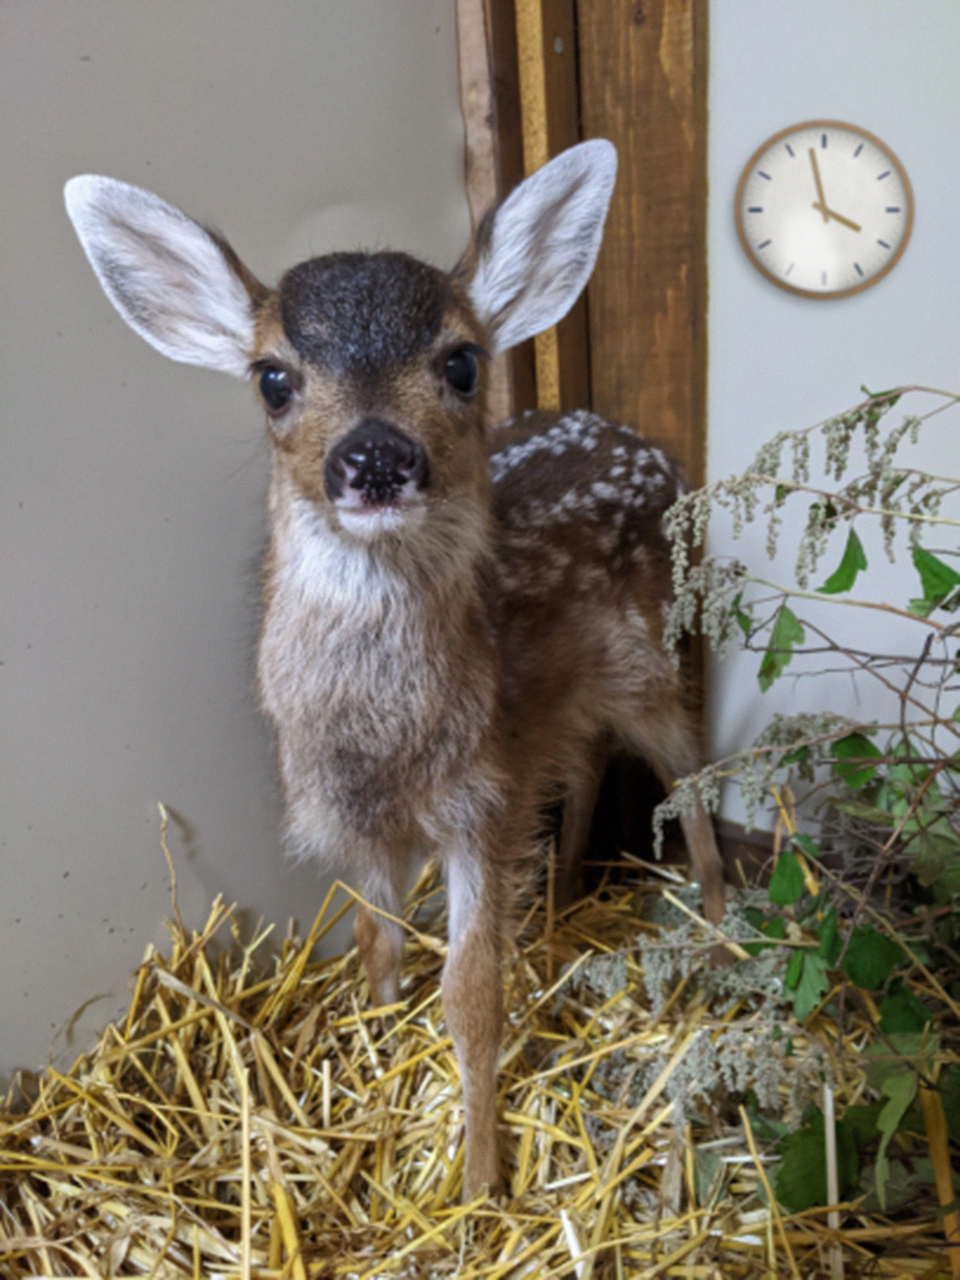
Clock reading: {"hour": 3, "minute": 58}
